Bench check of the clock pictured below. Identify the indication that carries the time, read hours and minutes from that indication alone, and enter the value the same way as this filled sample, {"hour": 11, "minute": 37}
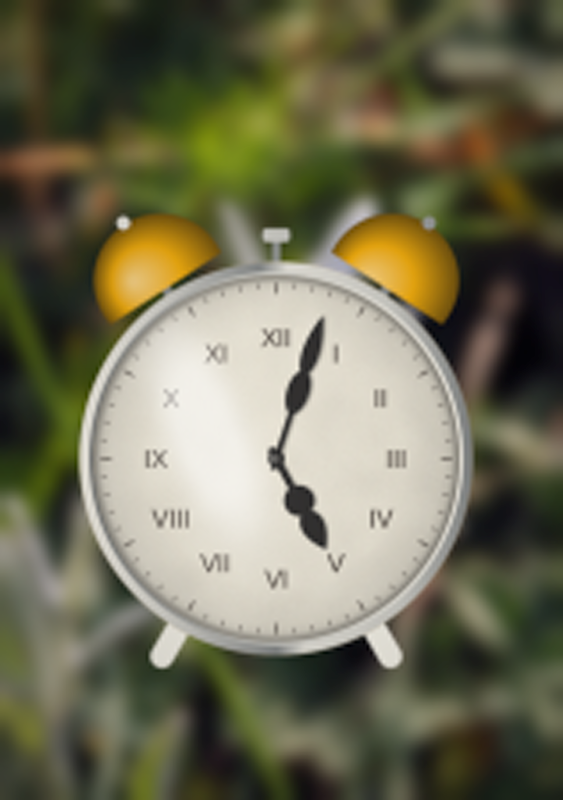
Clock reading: {"hour": 5, "minute": 3}
